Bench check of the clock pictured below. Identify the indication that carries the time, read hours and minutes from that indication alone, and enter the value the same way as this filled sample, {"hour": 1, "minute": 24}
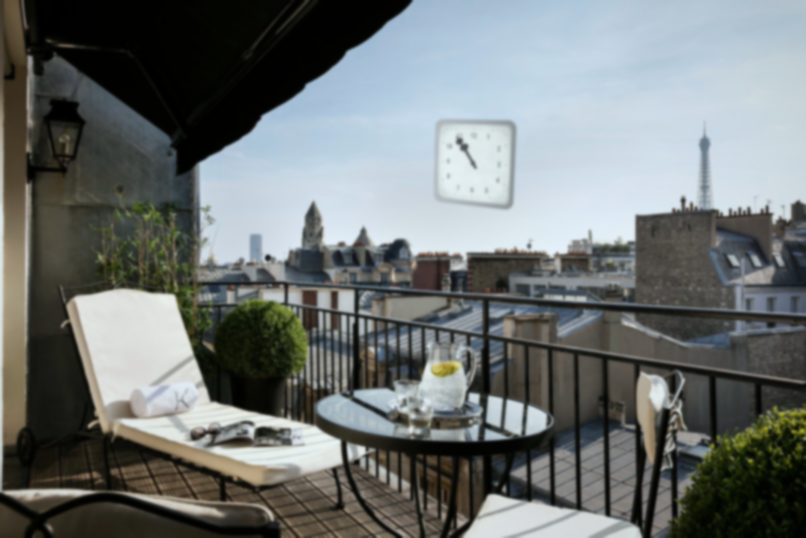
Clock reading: {"hour": 10, "minute": 54}
